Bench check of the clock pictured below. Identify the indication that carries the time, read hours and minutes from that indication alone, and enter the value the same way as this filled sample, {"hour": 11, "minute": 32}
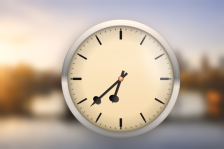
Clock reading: {"hour": 6, "minute": 38}
